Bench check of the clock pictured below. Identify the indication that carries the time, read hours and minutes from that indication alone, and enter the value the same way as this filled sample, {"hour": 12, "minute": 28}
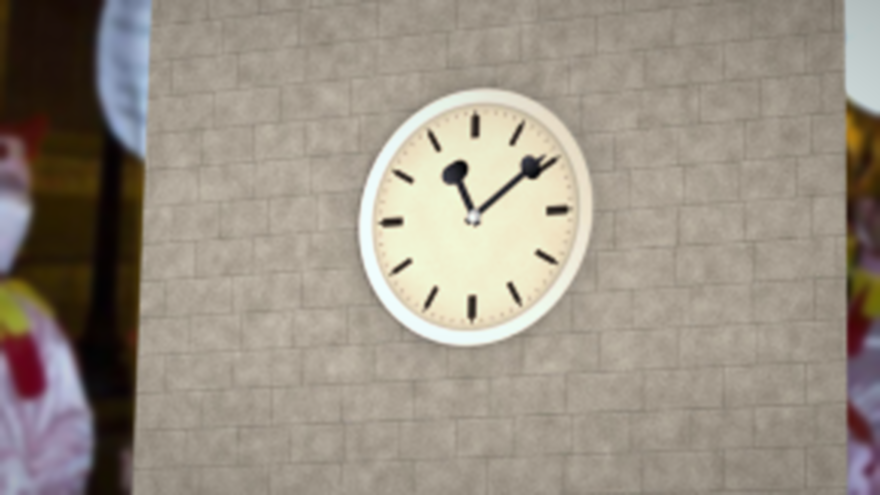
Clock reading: {"hour": 11, "minute": 9}
